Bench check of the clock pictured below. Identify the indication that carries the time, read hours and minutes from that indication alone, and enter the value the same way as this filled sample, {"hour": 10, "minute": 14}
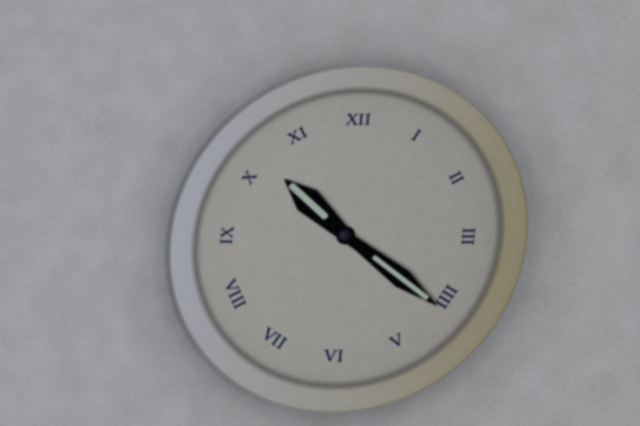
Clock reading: {"hour": 10, "minute": 21}
